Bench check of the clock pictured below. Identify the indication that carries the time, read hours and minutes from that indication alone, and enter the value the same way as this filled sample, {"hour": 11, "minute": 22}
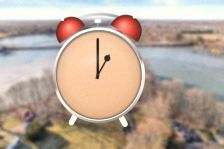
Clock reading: {"hour": 1, "minute": 0}
